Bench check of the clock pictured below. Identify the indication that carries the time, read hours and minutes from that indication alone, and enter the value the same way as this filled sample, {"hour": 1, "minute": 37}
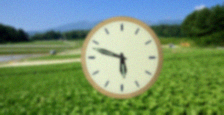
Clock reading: {"hour": 5, "minute": 48}
